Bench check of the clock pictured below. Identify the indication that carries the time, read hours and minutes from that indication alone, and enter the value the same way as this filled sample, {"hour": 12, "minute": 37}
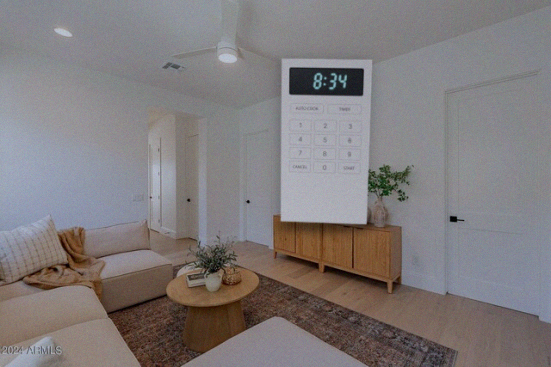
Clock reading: {"hour": 8, "minute": 34}
